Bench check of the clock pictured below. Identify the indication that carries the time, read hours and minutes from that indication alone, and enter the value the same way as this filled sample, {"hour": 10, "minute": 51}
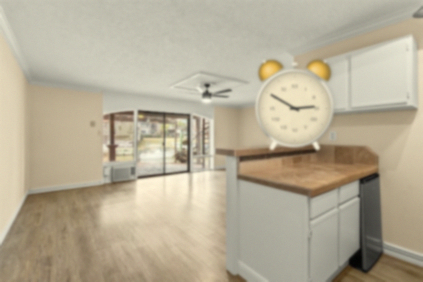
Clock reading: {"hour": 2, "minute": 50}
